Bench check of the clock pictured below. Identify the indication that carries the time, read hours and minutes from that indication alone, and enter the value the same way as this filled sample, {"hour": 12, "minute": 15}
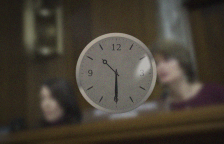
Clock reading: {"hour": 10, "minute": 30}
